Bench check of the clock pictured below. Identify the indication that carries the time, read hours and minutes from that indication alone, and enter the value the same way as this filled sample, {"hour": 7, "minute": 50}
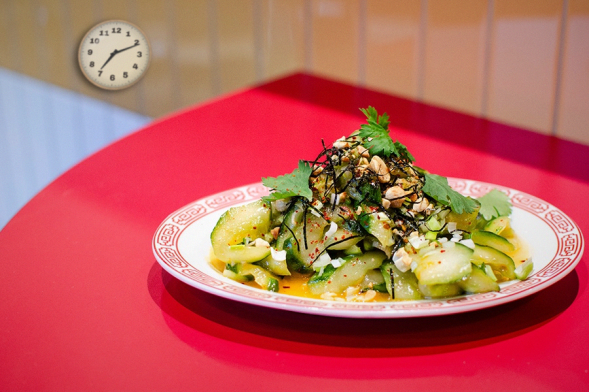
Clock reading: {"hour": 7, "minute": 11}
